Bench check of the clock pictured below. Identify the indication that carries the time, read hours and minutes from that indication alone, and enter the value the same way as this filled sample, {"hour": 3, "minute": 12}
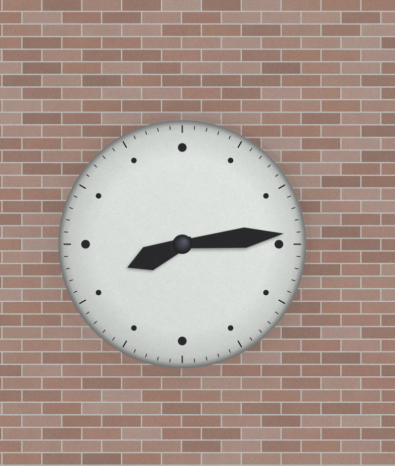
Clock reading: {"hour": 8, "minute": 14}
